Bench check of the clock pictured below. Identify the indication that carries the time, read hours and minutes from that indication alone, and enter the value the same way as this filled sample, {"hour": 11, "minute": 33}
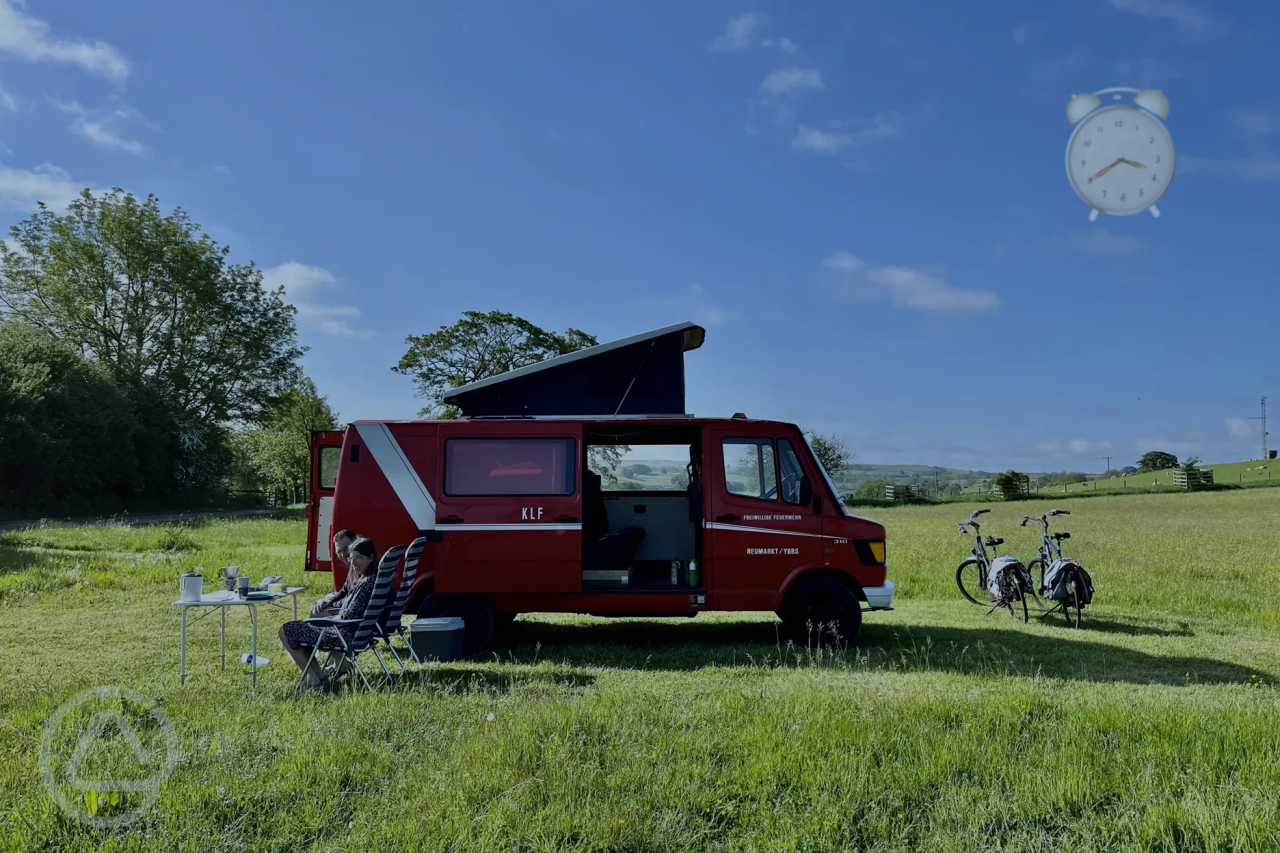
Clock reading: {"hour": 3, "minute": 40}
